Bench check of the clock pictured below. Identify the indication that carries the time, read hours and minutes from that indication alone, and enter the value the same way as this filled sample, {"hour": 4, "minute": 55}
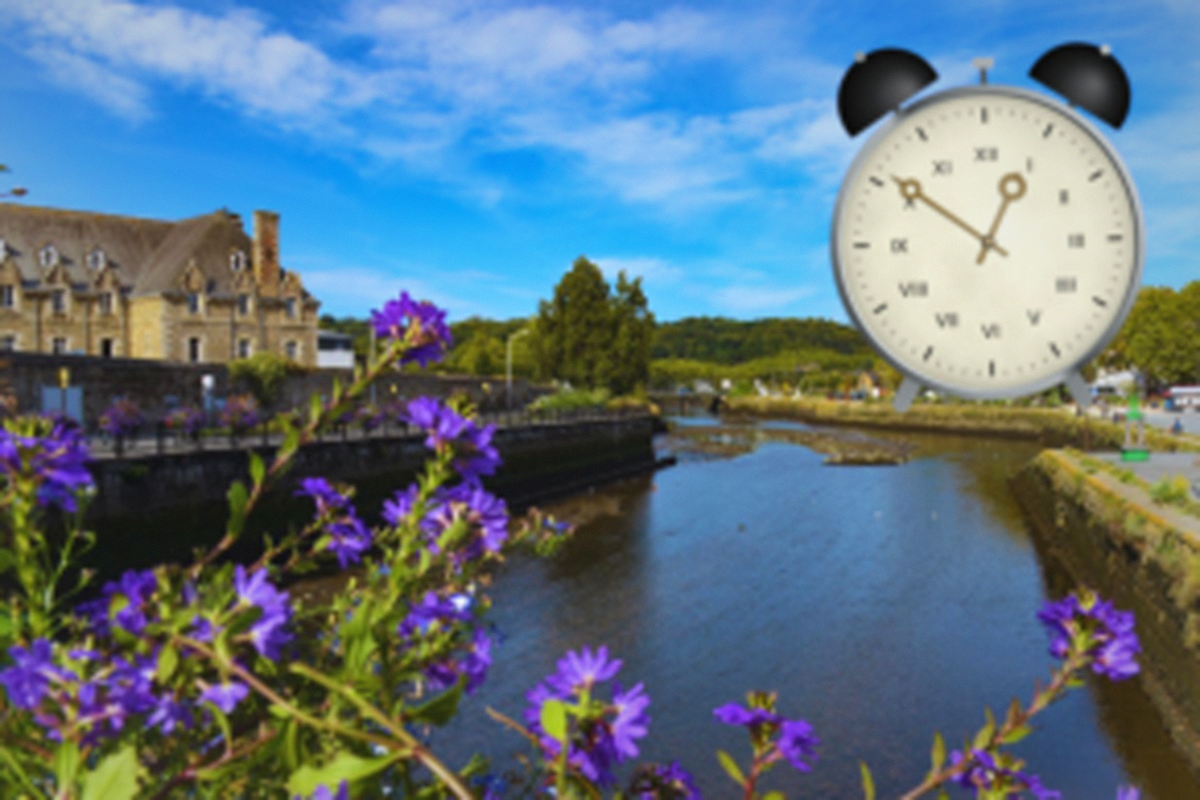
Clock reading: {"hour": 12, "minute": 51}
